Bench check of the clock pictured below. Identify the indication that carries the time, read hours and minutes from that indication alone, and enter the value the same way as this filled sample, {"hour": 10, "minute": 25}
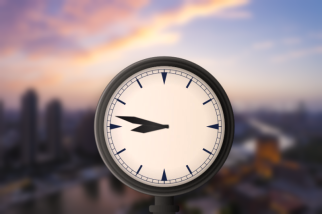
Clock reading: {"hour": 8, "minute": 47}
